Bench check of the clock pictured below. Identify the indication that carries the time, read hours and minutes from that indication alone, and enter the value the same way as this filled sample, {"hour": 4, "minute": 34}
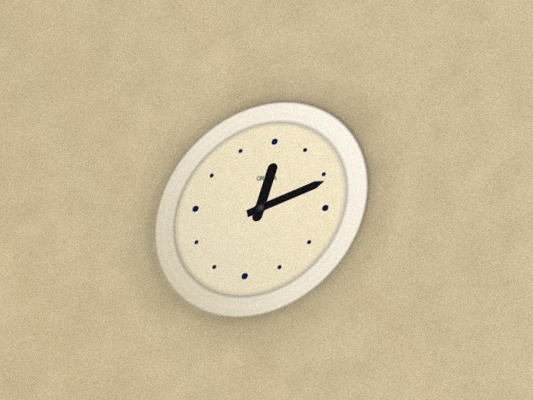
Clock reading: {"hour": 12, "minute": 11}
